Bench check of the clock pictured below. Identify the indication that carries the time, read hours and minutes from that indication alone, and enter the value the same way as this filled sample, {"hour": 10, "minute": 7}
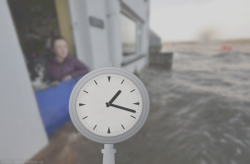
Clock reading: {"hour": 1, "minute": 18}
